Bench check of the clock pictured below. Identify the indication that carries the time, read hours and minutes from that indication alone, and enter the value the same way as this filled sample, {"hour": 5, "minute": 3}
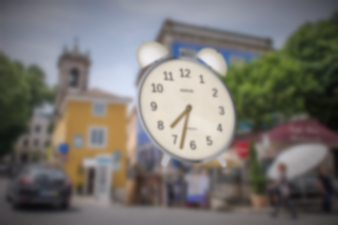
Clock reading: {"hour": 7, "minute": 33}
